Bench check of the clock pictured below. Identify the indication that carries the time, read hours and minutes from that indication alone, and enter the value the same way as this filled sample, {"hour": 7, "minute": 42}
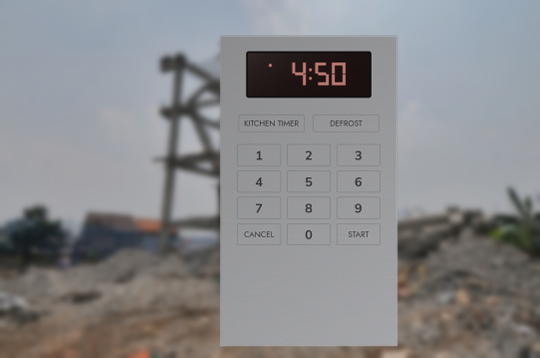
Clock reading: {"hour": 4, "minute": 50}
